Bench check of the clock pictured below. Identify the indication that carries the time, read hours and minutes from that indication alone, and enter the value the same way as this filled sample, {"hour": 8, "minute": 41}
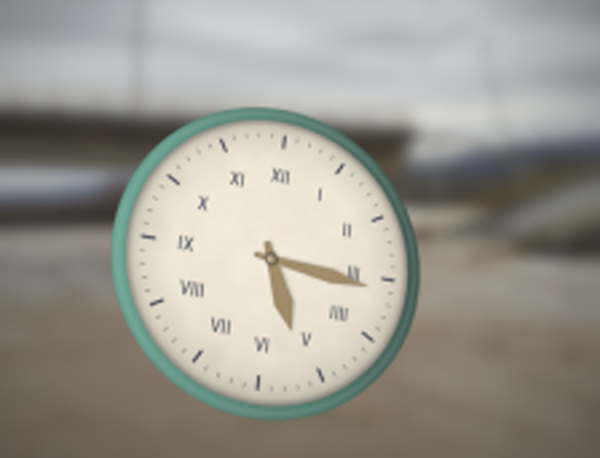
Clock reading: {"hour": 5, "minute": 16}
